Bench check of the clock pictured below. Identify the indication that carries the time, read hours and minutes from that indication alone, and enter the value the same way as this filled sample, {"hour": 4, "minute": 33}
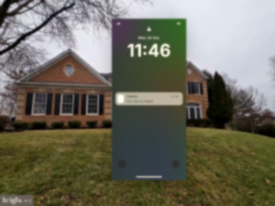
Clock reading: {"hour": 11, "minute": 46}
